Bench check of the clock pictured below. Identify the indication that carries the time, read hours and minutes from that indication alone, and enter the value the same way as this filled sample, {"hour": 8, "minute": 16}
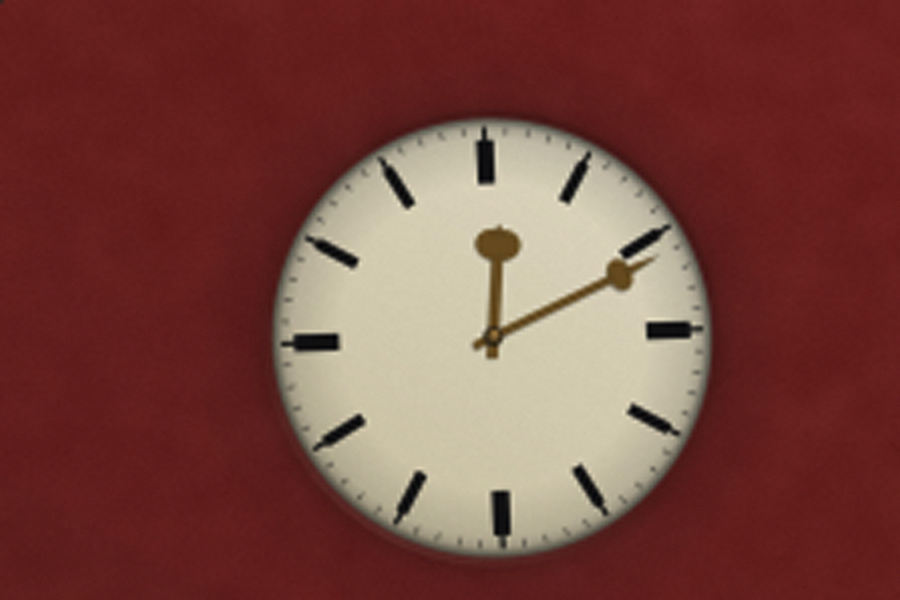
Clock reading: {"hour": 12, "minute": 11}
